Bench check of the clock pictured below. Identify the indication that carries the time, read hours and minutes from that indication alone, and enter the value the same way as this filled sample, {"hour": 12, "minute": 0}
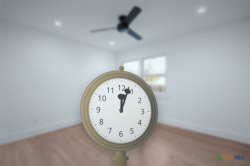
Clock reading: {"hour": 12, "minute": 3}
